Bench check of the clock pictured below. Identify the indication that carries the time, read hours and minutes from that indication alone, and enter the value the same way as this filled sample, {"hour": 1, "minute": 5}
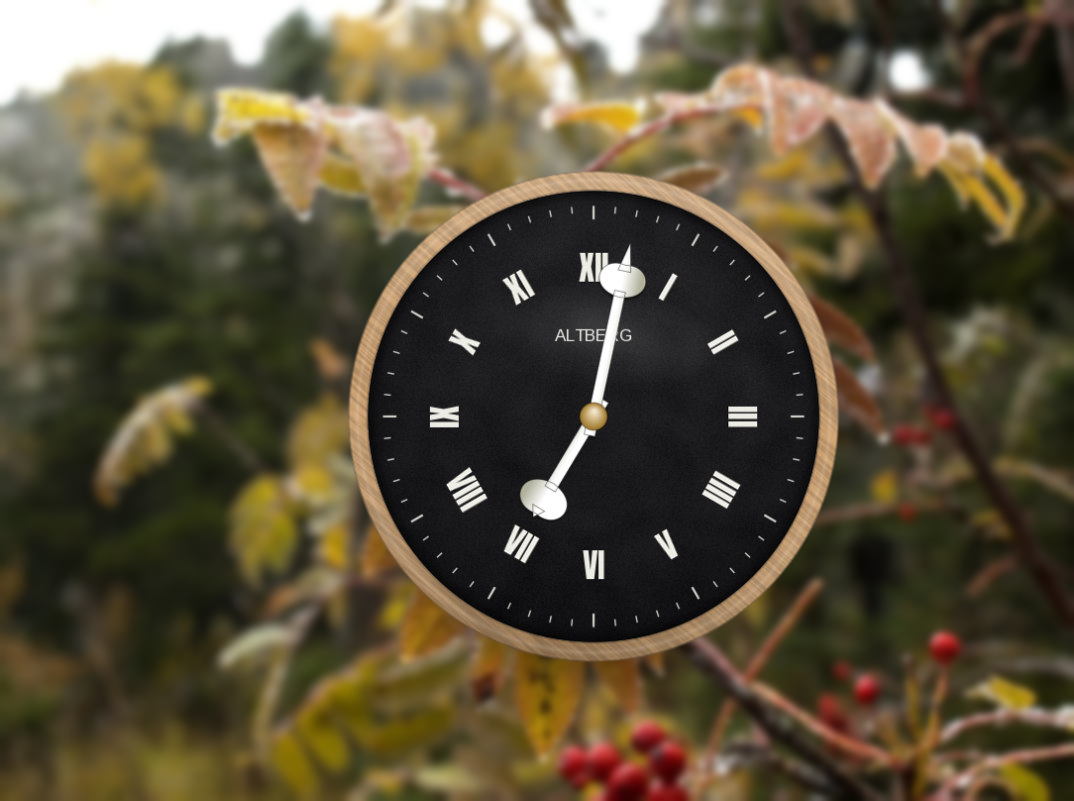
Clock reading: {"hour": 7, "minute": 2}
